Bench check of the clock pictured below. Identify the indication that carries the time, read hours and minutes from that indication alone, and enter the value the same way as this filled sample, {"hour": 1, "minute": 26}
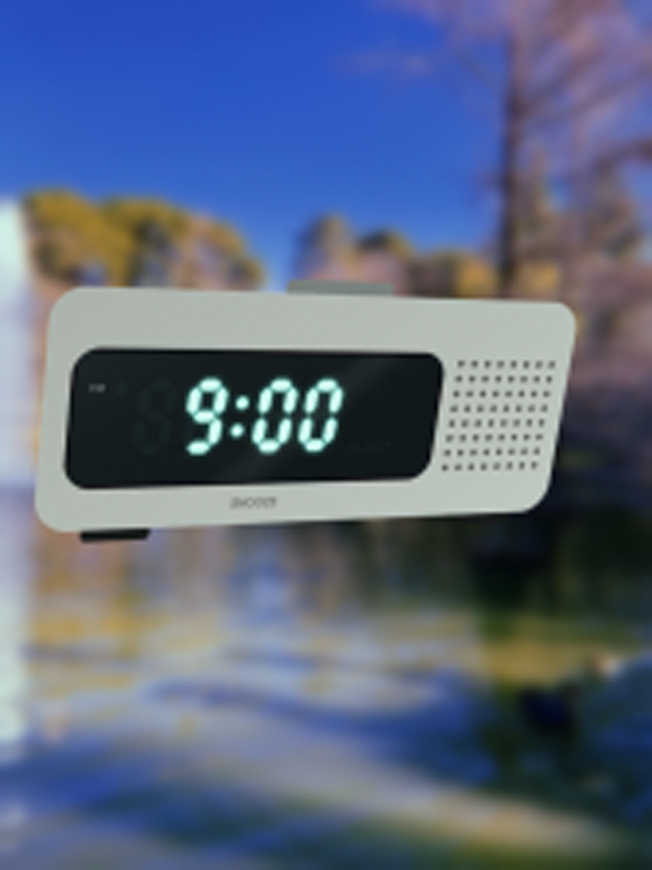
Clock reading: {"hour": 9, "minute": 0}
